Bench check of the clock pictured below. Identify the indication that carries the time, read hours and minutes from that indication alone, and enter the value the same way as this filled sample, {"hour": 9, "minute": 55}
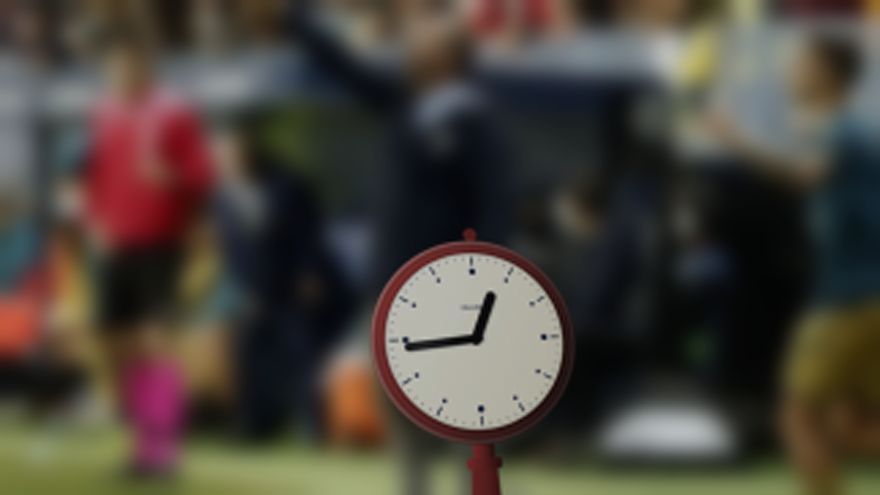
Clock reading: {"hour": 12, "minute": 44}
